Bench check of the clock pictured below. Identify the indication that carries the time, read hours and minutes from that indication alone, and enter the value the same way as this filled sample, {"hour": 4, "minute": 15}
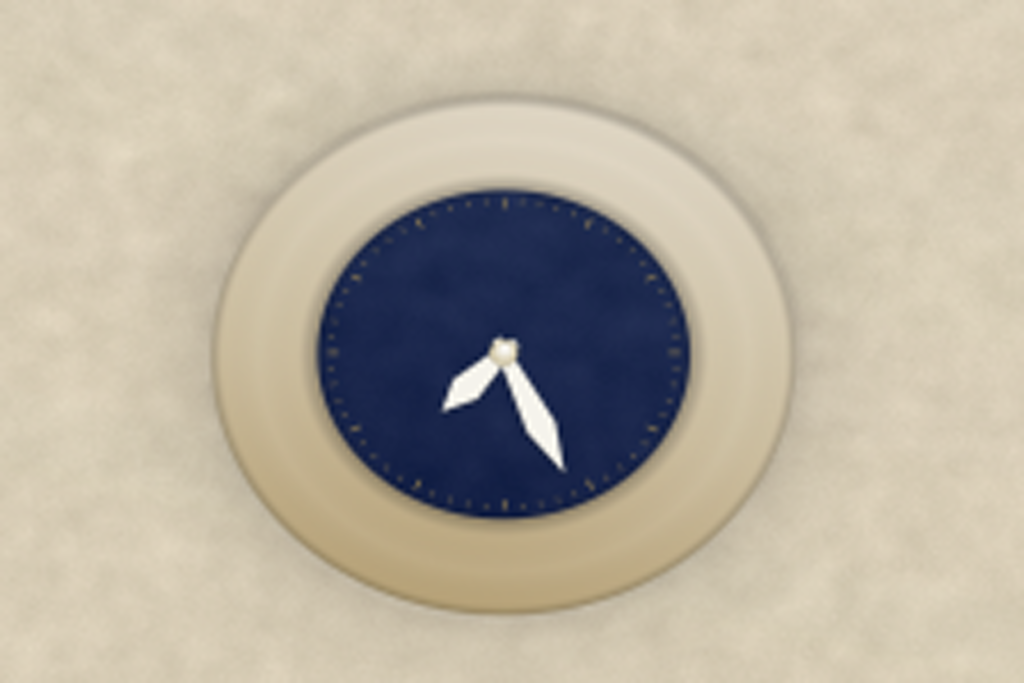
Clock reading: {"hour": 7, "minute": 26}
